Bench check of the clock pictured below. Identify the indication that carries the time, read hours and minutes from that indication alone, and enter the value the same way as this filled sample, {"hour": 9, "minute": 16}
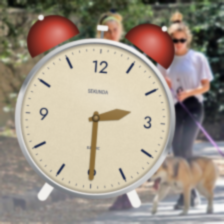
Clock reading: {"hour": 2, "minute": 30}
